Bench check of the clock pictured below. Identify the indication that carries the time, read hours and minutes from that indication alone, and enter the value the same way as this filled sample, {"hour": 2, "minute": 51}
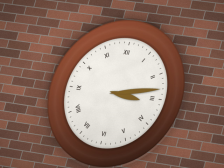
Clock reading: {"hour": 3, "minute": 13}
